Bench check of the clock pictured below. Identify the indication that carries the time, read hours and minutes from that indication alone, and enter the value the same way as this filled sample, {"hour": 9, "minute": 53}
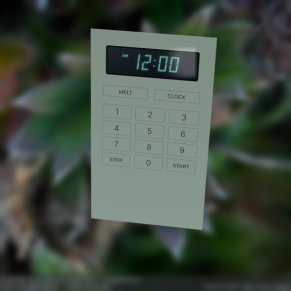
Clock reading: {"hour": 12, "minute": 0}
